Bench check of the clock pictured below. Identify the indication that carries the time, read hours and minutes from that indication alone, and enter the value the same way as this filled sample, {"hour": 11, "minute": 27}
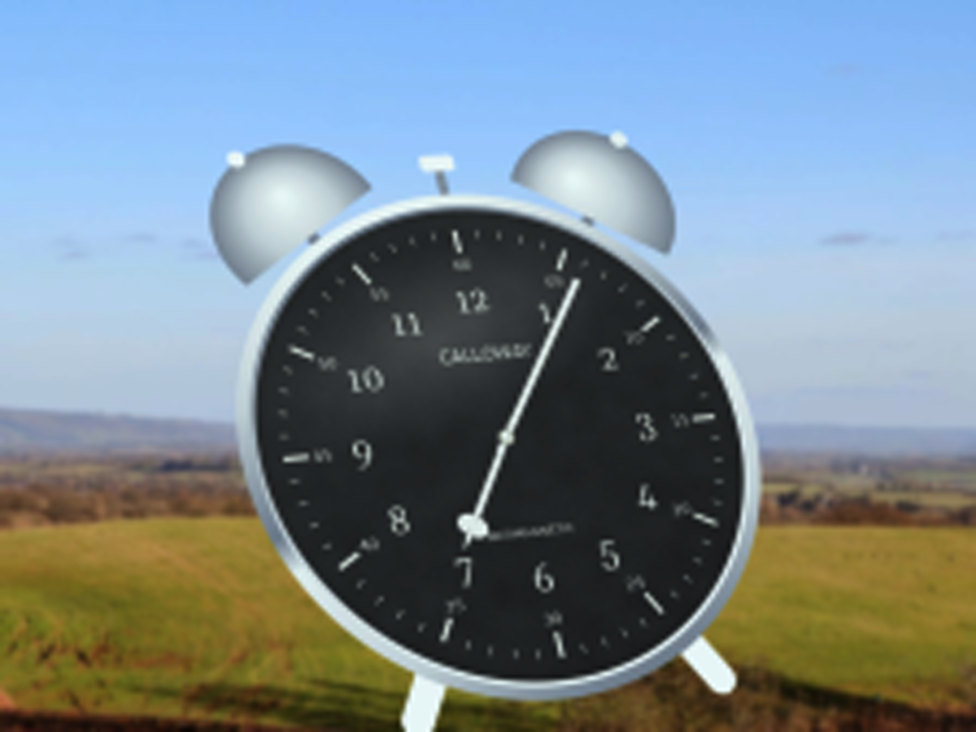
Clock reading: {"hour": 7, "minute": 6}
